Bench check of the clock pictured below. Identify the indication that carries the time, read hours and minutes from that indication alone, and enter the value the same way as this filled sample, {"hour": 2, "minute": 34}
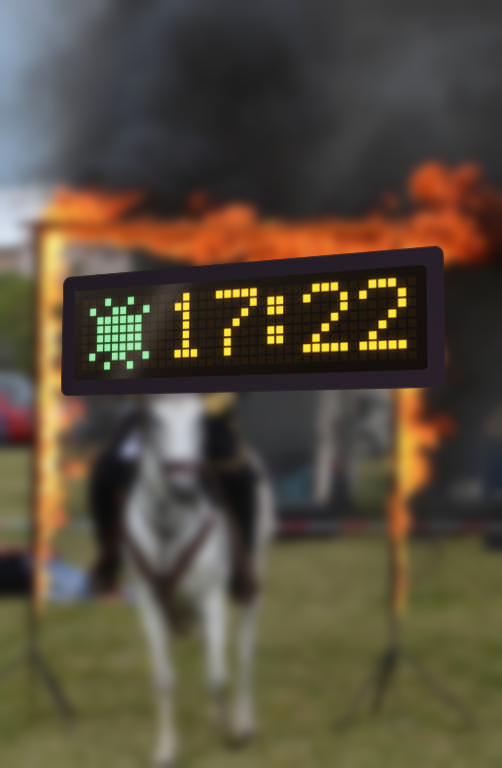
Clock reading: {"hour": 17, "minute": 22}
